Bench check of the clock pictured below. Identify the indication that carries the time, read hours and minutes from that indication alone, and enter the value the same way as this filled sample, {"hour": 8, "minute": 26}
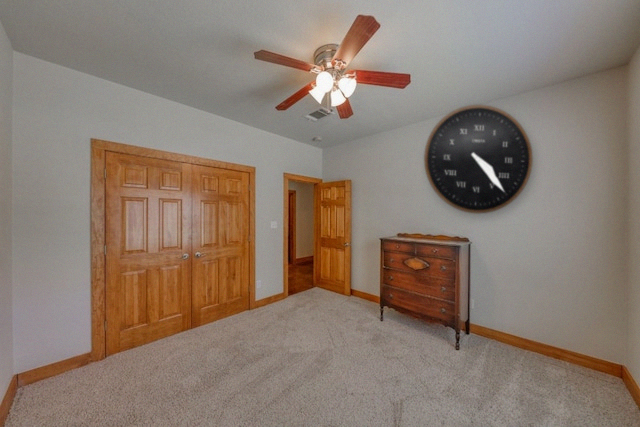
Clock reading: {"hour": 4, "minute": 23}
